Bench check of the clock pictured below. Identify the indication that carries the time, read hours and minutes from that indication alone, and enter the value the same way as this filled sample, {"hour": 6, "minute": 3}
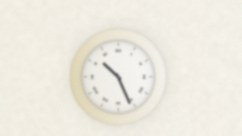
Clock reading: {"hour": 10, "minute": 26}
